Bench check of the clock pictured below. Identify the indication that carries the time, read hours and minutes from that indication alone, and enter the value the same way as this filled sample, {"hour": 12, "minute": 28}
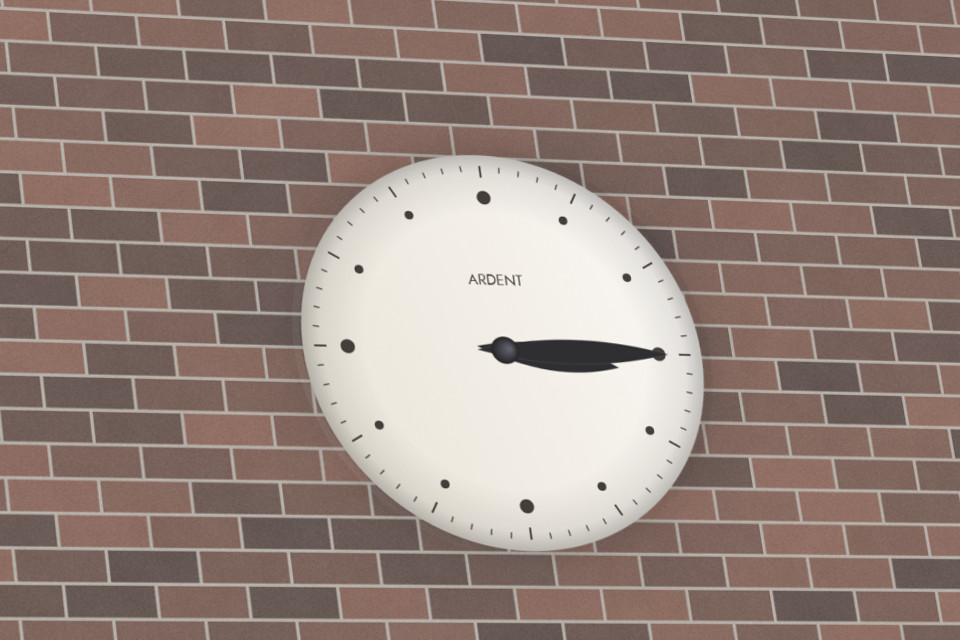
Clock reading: {"hour": 3, "minute": 15}
